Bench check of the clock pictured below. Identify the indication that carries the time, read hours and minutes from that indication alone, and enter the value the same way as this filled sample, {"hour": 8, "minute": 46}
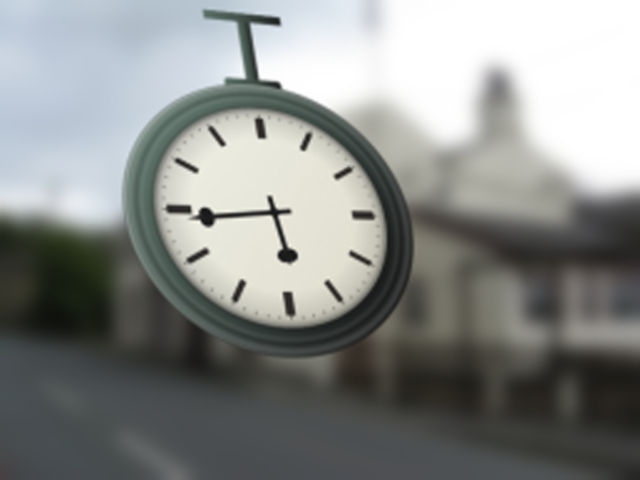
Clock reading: {"hour": 5, "minute": 44}
